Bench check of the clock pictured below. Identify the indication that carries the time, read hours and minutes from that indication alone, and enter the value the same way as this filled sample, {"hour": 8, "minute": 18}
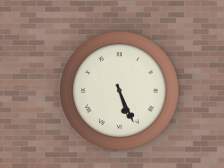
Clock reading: {"hour": 5, "minute": 26}
